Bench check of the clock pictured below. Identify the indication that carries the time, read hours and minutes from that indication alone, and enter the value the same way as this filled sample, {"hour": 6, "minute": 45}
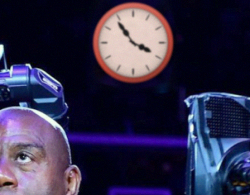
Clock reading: {"hour": 3, "minute": 54}
